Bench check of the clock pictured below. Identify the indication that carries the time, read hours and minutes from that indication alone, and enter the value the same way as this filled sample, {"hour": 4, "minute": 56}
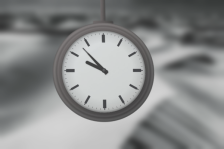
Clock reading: {"hour": 9, "minute": 53}
